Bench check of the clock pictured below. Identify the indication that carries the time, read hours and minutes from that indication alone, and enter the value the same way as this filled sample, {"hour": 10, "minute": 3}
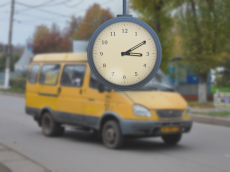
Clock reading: {"hour": 3, "minute": 10}
